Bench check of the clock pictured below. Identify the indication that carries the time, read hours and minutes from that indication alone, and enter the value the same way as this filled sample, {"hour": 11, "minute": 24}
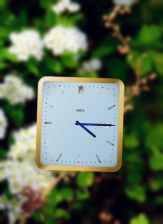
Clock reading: {"hour": 4, "minute": 15}
